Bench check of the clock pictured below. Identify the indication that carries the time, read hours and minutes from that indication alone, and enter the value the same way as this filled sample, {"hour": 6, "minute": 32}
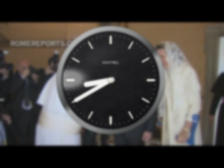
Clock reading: {"hour": 8, "minute": 40}
